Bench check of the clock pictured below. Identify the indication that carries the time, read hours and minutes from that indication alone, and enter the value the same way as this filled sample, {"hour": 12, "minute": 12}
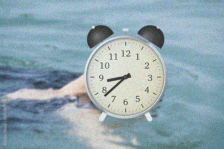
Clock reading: {"hour": 8, "minute": 38}
